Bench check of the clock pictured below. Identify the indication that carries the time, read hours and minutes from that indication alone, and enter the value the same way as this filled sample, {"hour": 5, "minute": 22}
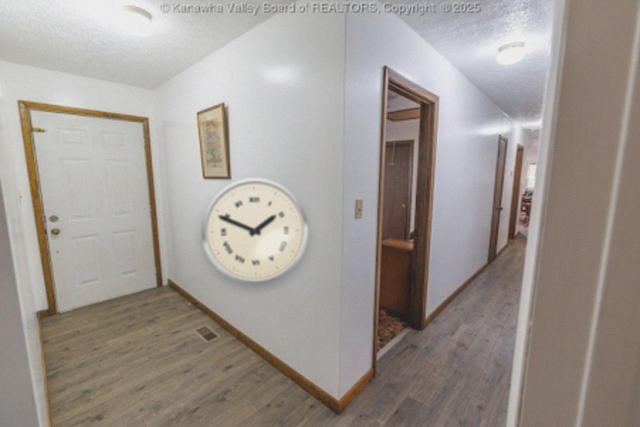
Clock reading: {"hour": 1, "minute": 49}
